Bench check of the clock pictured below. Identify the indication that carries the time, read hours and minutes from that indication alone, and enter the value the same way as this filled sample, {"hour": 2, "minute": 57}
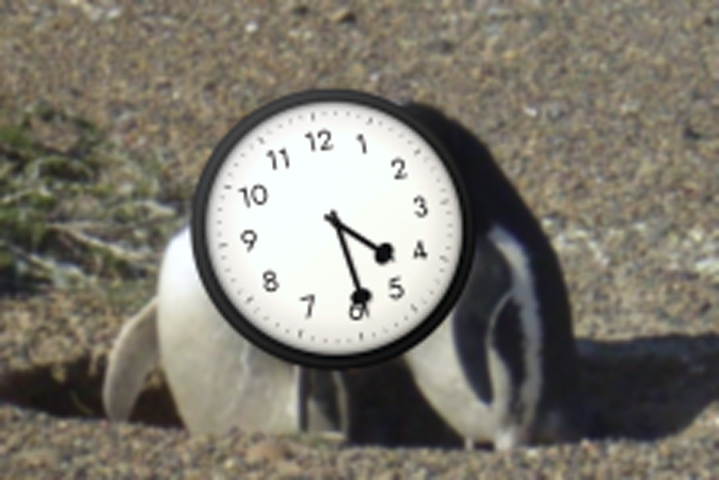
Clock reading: {"hour": 4, "minute": 29}
